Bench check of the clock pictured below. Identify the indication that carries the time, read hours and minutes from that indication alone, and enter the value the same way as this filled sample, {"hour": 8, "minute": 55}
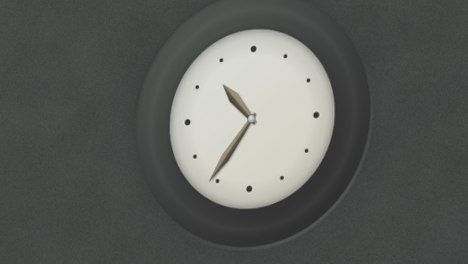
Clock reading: {"hour": 10, "minute": 36}
